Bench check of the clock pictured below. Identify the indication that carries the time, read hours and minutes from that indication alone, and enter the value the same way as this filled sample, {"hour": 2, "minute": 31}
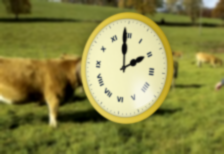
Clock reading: {"hour": 1, "minute": 59}
